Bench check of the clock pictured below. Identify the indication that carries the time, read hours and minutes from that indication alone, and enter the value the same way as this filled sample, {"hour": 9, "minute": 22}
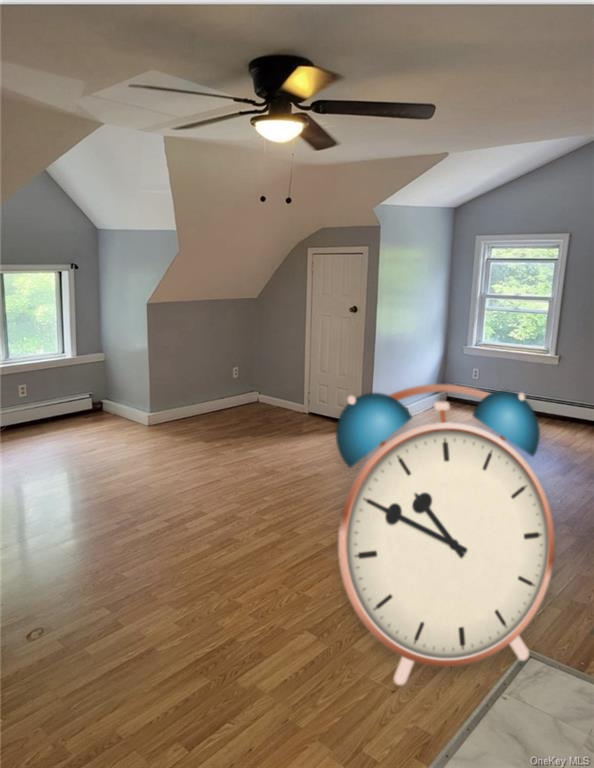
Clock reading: {"hour": 10, "minute": 50}
